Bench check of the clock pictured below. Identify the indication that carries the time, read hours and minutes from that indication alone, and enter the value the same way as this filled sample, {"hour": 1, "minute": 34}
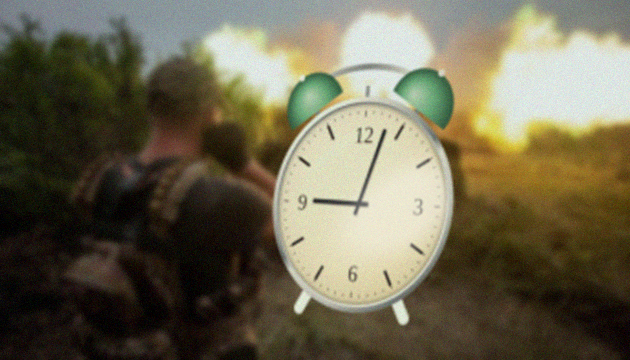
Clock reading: {"hour": 9, "minute": 3}
